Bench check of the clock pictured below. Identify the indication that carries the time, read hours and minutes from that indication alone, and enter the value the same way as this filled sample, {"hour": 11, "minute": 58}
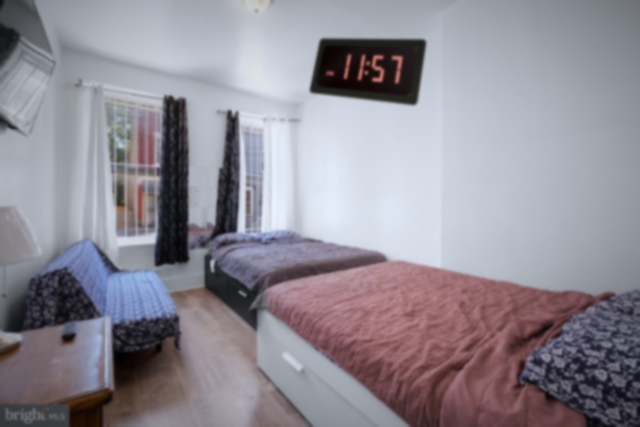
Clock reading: {"hour": 11, "minute": 57}
